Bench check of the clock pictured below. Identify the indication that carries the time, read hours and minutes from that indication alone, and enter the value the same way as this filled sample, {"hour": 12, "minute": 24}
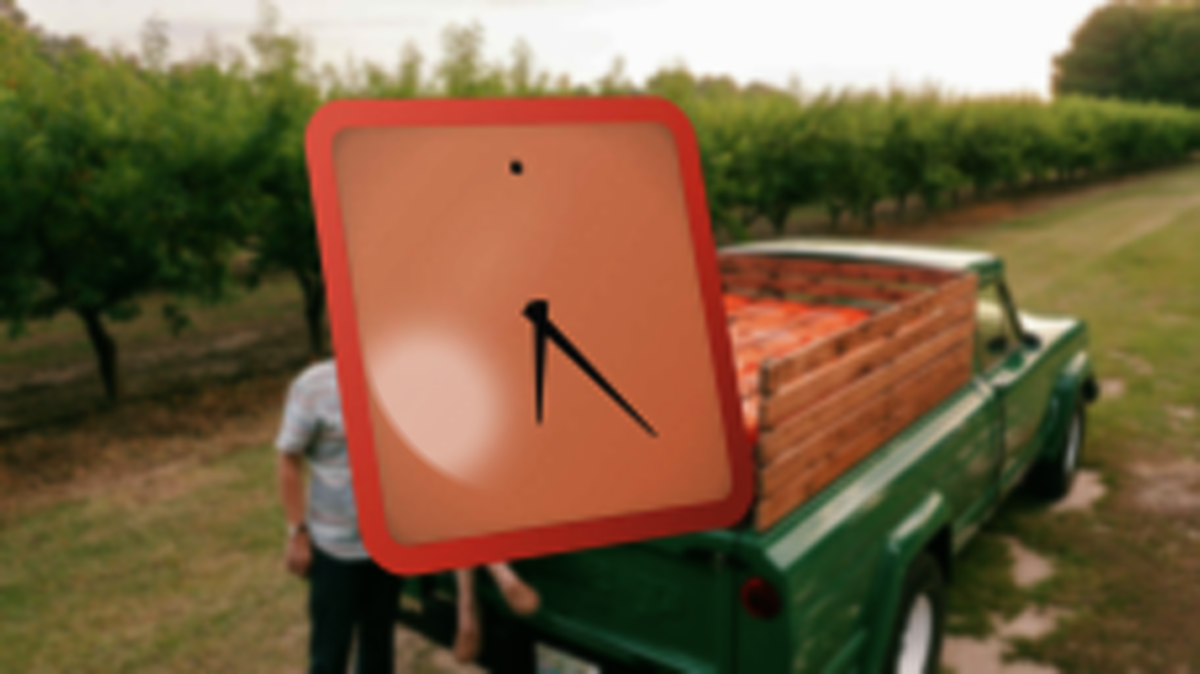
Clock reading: {"hour": 6, "minute": 23}
